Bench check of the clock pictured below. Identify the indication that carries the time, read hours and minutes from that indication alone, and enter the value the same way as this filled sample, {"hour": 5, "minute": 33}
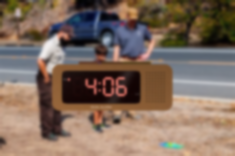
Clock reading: {"hour": 4, "minute": 6}
